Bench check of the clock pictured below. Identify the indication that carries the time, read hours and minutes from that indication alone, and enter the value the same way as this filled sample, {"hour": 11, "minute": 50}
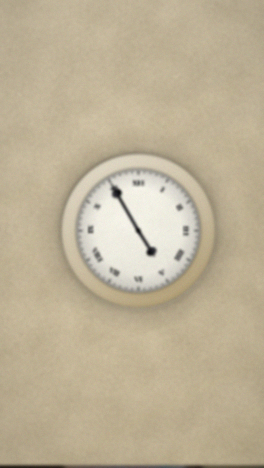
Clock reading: {"hour": 4, "minute": 55}
